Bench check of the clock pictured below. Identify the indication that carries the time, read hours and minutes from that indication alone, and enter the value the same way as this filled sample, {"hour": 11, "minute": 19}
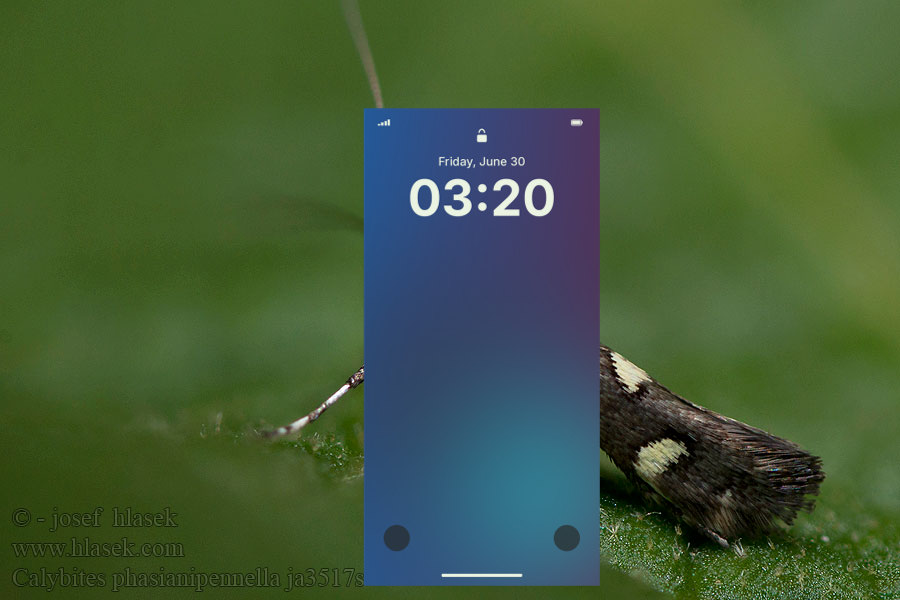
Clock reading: {"hour": 3, "minute": 20}
